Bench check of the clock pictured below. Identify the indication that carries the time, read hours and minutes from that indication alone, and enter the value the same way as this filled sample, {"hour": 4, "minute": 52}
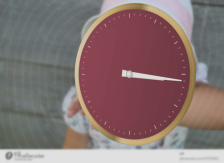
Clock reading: {"hour": 3, "minute": 16}
